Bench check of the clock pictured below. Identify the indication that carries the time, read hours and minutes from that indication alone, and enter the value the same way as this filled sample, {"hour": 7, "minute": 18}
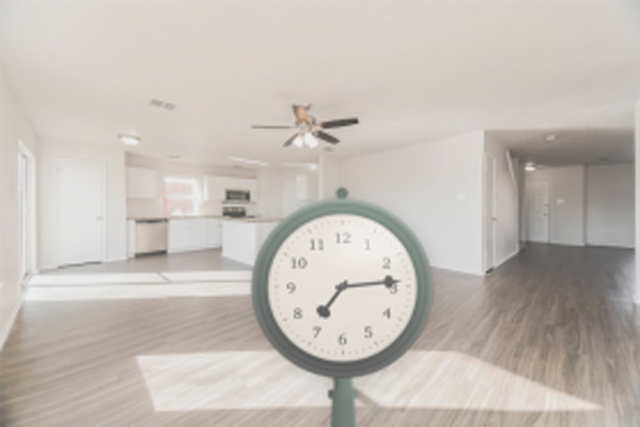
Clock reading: {"hour": 7, "minute": 14}
